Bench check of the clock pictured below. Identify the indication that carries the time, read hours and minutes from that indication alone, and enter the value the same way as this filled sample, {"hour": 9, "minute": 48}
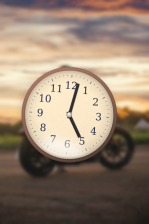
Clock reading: {"hour": 5, "minute": 2}
